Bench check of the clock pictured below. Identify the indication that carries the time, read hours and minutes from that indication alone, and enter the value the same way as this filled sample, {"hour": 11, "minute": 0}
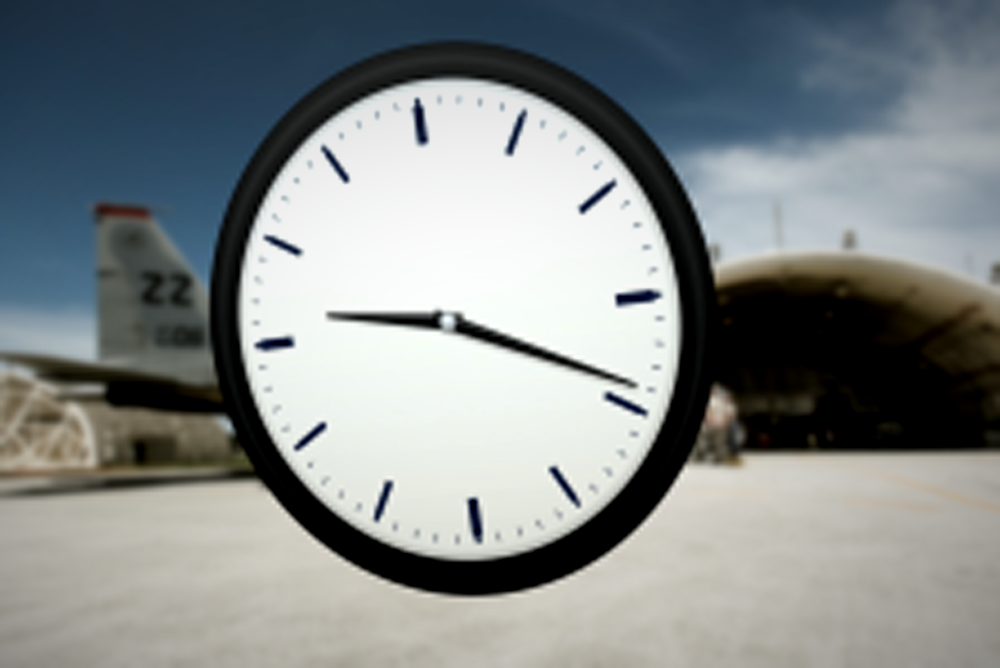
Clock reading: {"hour": 9, "minute": 19}
